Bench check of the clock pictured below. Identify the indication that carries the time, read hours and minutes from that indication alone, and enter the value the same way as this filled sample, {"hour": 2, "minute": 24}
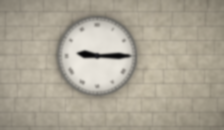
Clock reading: {"hour": 9, "minute": 15}
